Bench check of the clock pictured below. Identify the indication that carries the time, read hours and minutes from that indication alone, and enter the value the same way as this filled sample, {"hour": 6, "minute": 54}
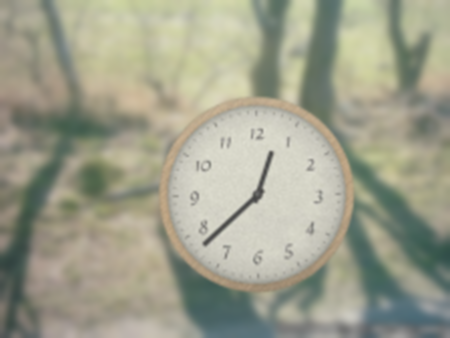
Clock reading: {"hour": 12, "minute": 38}
